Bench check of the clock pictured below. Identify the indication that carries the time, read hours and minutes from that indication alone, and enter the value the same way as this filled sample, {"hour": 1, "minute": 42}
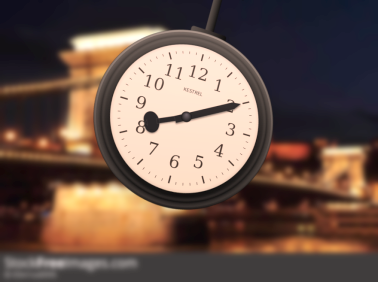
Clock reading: {"hour": 8, "minute": 10}
